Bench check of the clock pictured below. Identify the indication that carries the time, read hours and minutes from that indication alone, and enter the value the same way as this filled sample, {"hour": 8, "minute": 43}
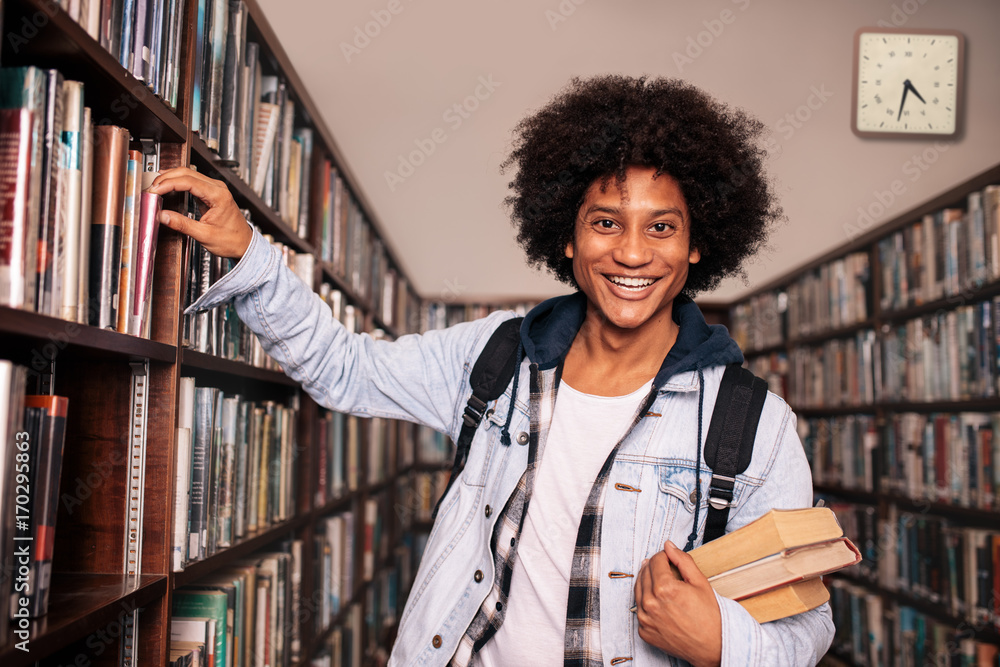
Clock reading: {"hour": 4, "minute": 32}
